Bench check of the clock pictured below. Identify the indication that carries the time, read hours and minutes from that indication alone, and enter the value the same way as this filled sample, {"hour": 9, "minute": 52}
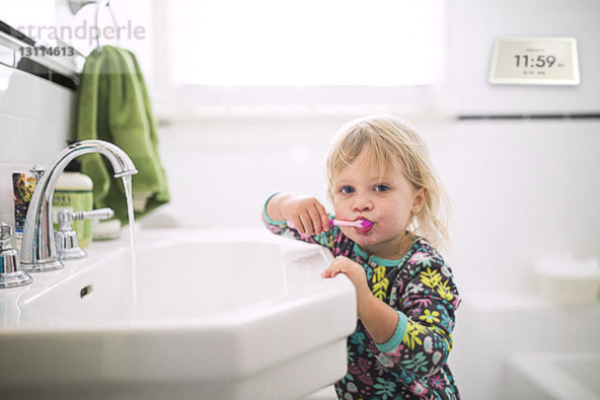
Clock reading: {"hour": 11, "minute": 59}
